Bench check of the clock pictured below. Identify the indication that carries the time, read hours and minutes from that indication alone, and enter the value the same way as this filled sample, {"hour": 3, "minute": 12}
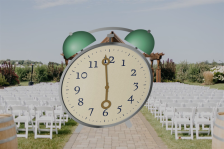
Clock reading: {"hour": 5, "minute": 59}
